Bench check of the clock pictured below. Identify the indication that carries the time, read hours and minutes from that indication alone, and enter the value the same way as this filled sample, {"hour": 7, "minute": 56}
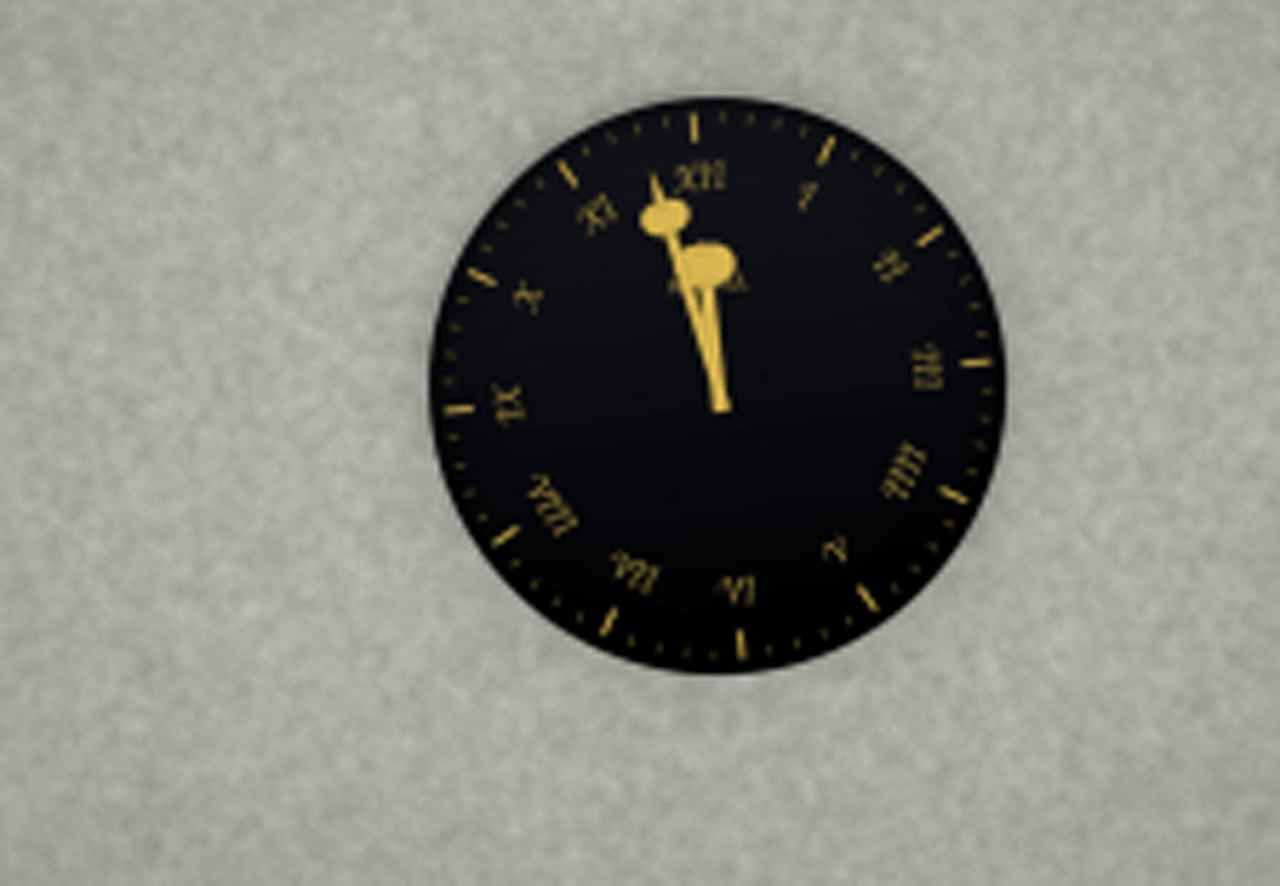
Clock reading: {"hour": 11, "minute": 58}
